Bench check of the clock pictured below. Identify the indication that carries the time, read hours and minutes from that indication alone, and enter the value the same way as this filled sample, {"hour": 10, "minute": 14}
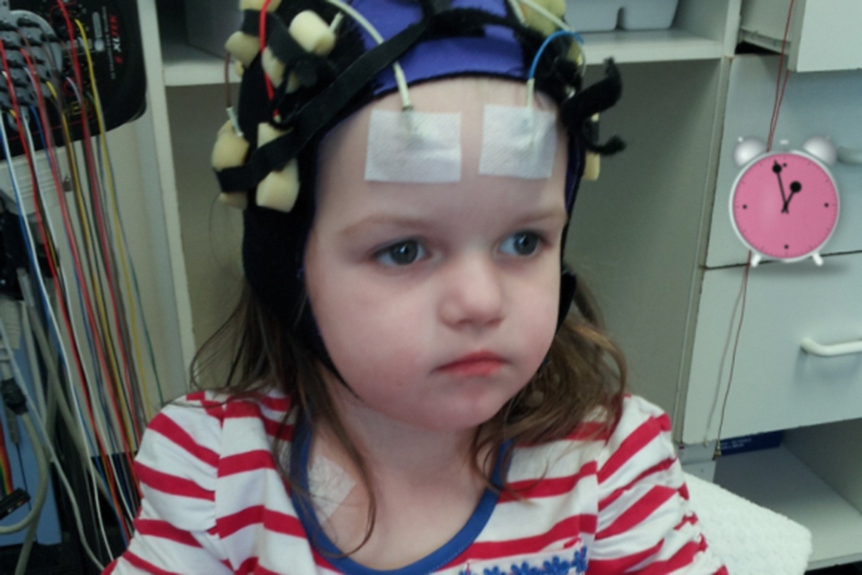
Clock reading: {"hour": 12, "minute": 58}
